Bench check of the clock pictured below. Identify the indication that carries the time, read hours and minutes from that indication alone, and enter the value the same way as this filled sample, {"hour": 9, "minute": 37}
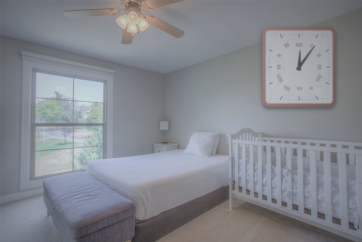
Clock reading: {"hour": 12, "minute": 6}
